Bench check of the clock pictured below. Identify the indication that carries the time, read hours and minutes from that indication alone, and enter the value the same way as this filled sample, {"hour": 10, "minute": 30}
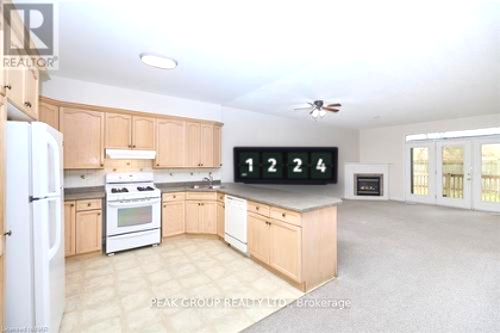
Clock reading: {"hour": 12, "minute": 24}
